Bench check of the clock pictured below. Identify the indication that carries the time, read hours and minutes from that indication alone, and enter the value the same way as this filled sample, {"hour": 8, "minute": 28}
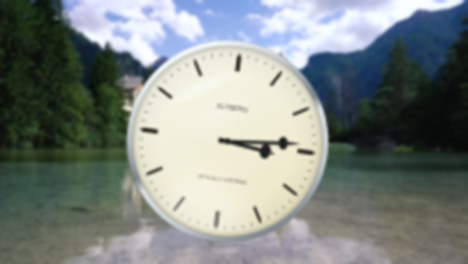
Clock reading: {"hour": 3, "minute": 14}
